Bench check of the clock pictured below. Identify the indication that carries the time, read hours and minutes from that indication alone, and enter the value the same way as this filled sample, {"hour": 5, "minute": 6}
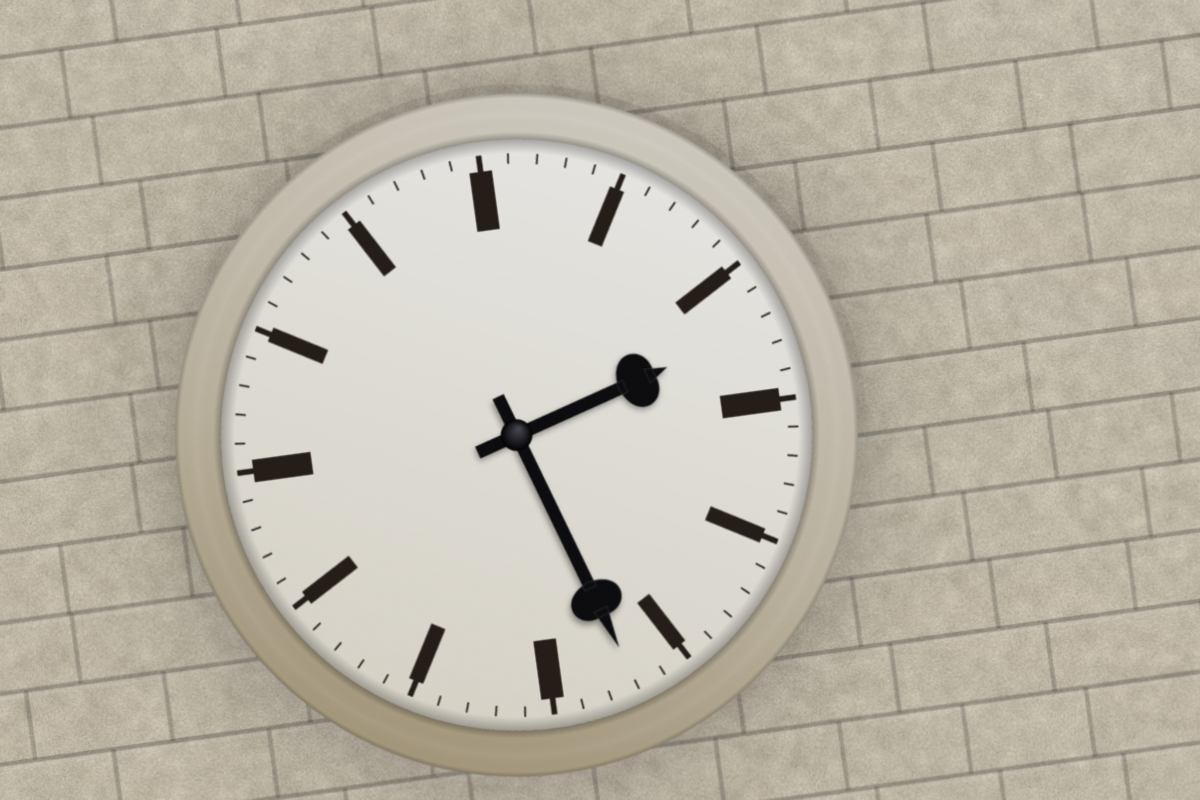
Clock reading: {"hour": 2, "minute": 27}
